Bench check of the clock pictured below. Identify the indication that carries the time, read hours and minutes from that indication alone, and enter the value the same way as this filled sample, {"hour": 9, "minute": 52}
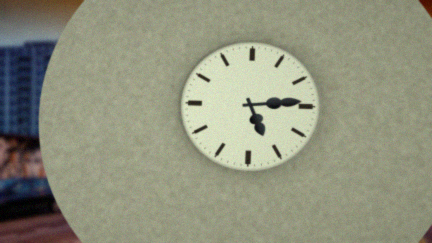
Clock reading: {"hour": 5, "minute": 14}
